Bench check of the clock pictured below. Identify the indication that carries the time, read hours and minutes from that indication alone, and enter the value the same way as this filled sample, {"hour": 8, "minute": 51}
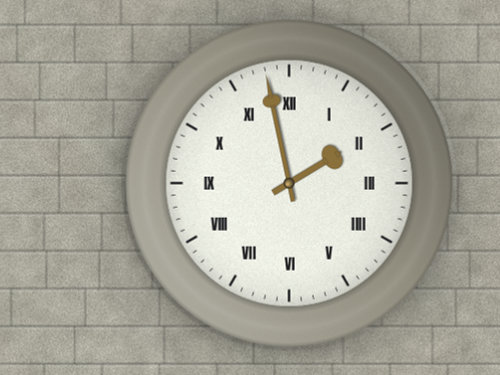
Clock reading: {"hour": 1, "minute": 58}
